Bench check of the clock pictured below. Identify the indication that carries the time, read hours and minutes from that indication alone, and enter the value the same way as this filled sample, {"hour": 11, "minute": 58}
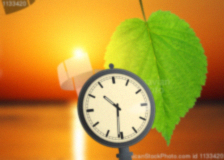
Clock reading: {"hour": 10, "minute": 31}
